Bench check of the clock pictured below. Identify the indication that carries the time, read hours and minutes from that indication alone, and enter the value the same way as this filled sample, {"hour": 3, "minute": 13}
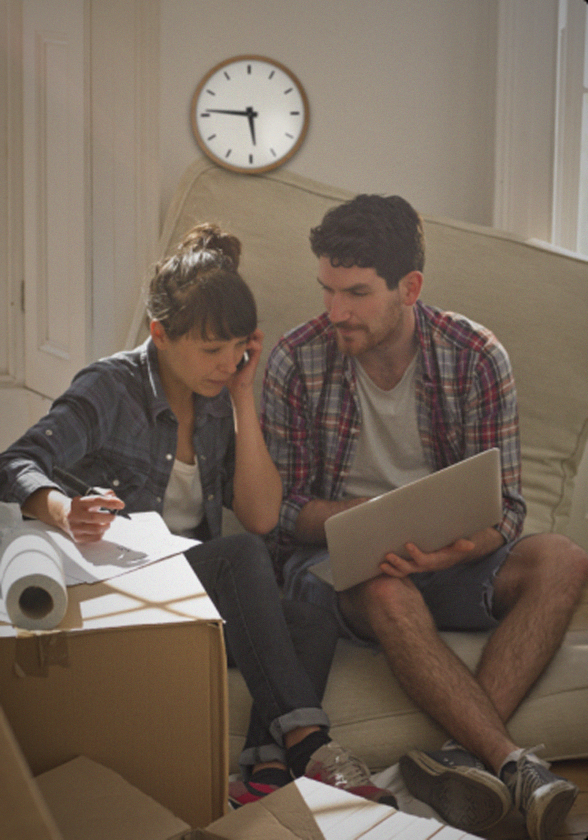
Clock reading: {"hour": 5, "minute": 46}
